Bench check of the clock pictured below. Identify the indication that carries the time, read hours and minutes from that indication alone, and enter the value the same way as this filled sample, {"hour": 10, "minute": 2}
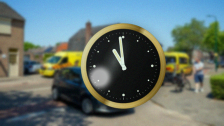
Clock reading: {"hour": 10, "minute": 59}
